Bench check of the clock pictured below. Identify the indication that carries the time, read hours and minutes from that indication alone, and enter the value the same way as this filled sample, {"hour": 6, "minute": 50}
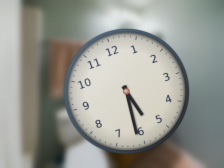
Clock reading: {"hour": 5, "minute": 31}
